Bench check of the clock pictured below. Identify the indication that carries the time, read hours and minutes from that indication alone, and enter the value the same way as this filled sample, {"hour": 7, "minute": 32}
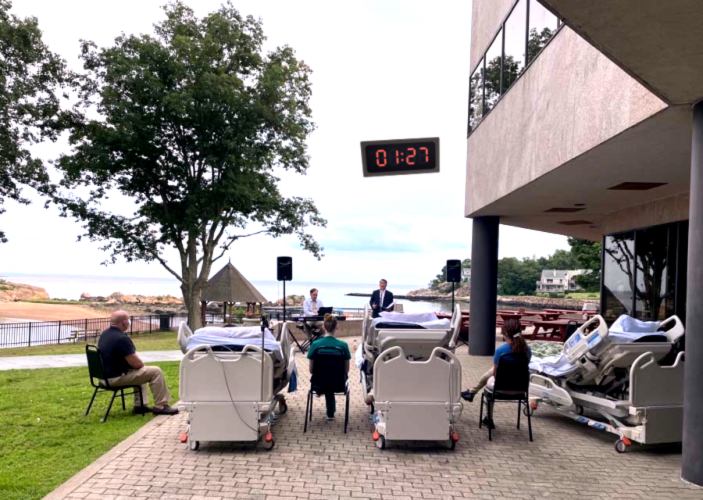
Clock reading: {"hour": 1, "minute": 27}
